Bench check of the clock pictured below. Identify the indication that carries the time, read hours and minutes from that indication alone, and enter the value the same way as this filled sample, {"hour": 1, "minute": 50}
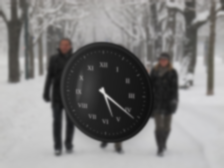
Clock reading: {"hour": 5, "minute": 21}
